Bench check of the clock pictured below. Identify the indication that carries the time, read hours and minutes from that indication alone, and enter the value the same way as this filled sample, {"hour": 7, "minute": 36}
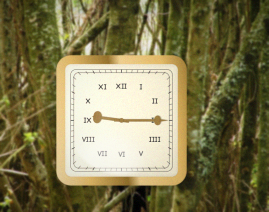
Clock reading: {"hour": 9, "minute": 15}
